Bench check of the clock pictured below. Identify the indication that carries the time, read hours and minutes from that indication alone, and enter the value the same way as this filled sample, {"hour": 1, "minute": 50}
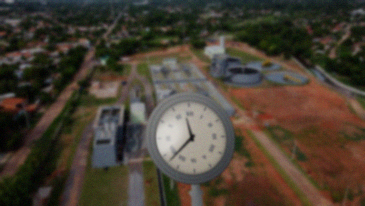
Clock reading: {"hour": 11, "minute": 38}
